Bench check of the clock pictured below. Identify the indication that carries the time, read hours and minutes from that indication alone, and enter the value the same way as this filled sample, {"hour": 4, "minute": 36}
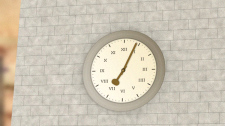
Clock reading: {"hour": 7, "minute": 4}
